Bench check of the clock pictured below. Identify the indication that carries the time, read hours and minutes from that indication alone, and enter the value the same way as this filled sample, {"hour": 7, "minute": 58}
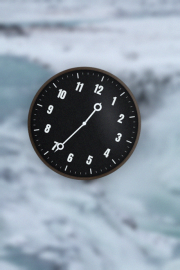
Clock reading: {"hour": 12, "minute": 34}
